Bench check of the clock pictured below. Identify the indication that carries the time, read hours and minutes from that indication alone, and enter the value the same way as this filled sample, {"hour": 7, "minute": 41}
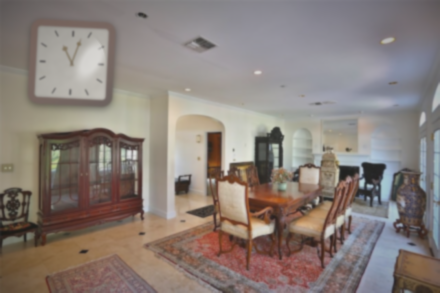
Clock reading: {"hour": 11, "minute": 3}
